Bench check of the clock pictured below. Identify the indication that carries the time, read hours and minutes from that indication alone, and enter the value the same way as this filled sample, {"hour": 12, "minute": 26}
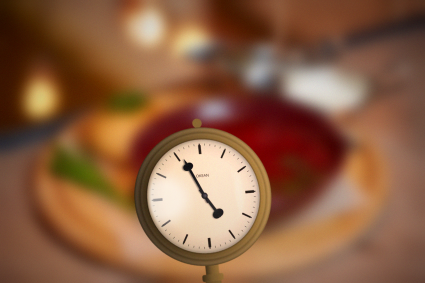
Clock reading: {"hour": 4, "minute": 56}
